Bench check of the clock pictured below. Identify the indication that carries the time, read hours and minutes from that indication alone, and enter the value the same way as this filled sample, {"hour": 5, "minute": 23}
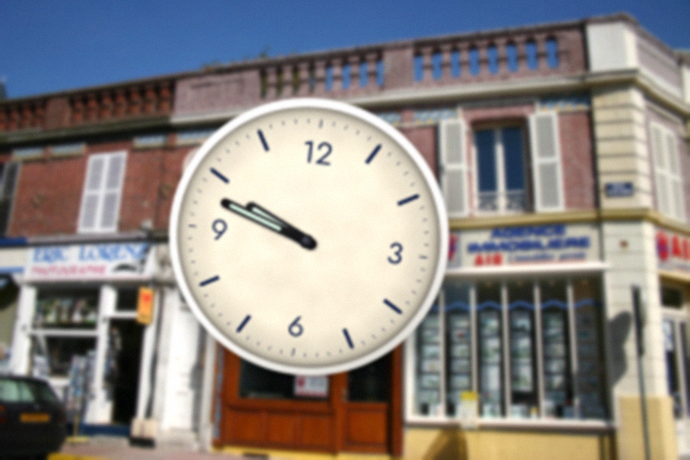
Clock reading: {"hour": 9, "minute": 48}
